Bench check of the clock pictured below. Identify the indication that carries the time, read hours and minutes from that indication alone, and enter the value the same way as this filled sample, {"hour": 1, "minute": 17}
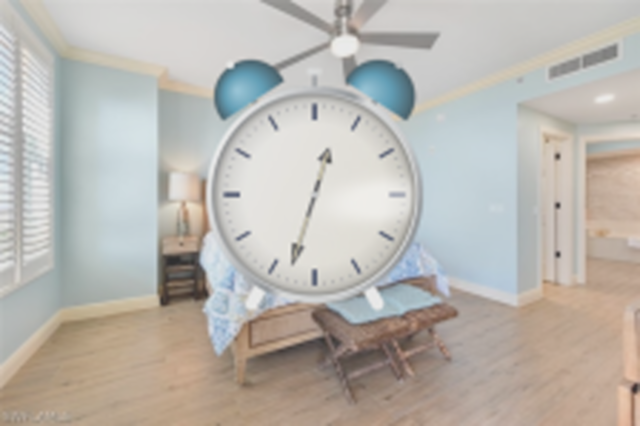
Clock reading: {"hour": 12, "minute": 33}
